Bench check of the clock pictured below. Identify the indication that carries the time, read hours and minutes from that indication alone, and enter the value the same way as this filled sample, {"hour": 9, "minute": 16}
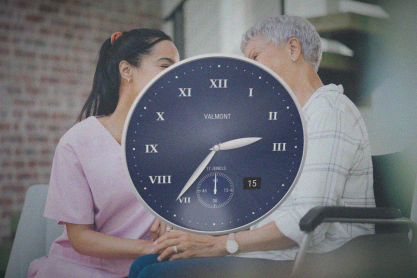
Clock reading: {"hour": 2, "minute": 36}
